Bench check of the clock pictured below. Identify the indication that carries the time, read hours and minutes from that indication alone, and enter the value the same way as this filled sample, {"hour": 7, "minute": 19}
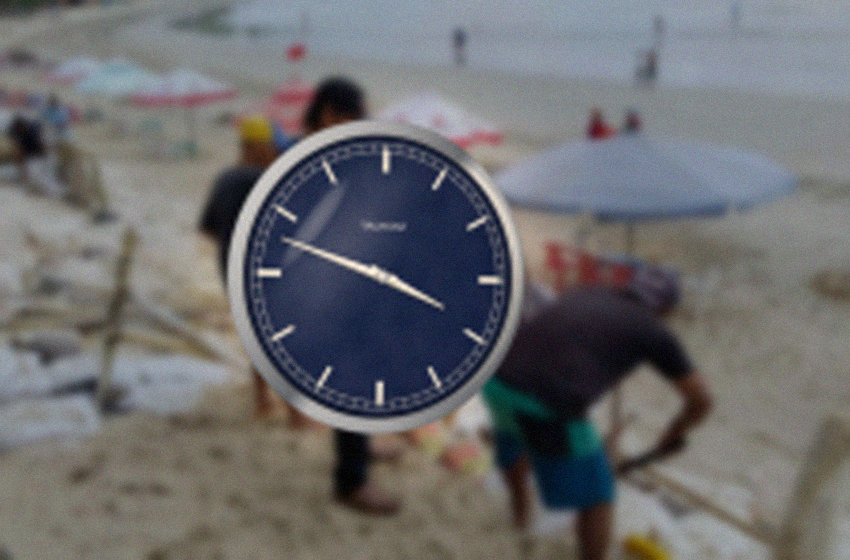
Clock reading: {"hour": 3, "minute": 48}
